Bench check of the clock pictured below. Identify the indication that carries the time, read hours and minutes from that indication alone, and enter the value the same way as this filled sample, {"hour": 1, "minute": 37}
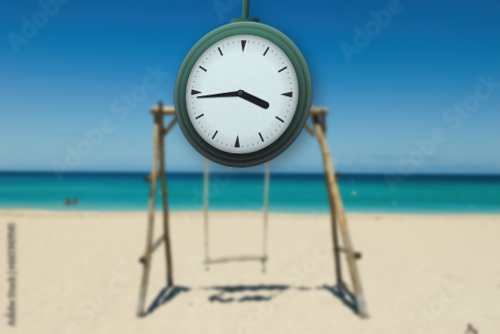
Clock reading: {"hour": 3, "minute": 44}
